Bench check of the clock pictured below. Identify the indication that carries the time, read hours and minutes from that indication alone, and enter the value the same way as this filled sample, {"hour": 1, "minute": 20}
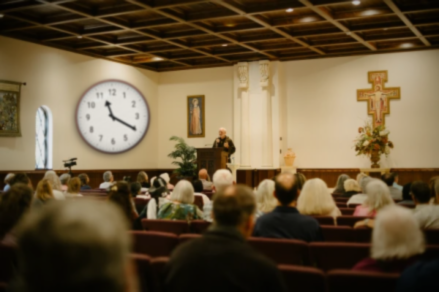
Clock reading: {"hour": 11, "minute": 20}
